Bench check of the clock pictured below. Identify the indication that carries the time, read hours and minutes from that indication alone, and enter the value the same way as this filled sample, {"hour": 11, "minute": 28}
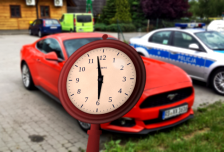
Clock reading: {"hour": 5, "minute": 58}
